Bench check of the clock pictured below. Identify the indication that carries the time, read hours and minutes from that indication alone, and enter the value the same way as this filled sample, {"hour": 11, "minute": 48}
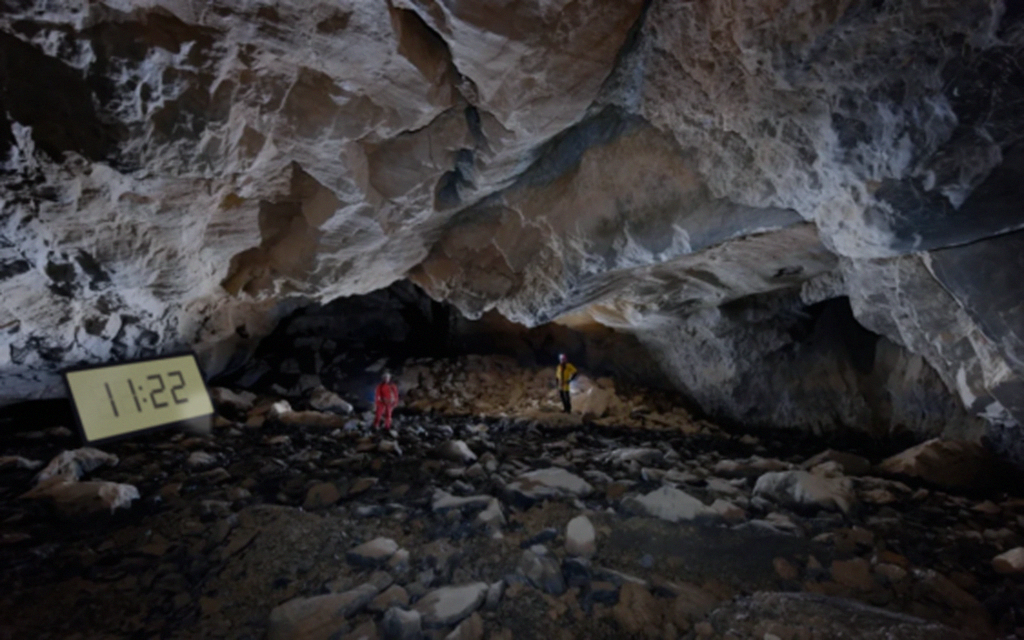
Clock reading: {"hour": 11, "minute": 22}
